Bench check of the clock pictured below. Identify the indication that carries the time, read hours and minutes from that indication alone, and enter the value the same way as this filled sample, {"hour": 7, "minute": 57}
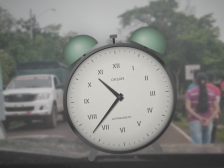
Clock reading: {"hour": 10, "minute": 37}
